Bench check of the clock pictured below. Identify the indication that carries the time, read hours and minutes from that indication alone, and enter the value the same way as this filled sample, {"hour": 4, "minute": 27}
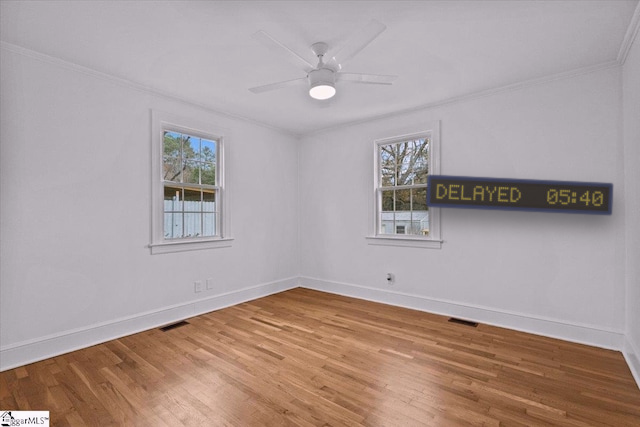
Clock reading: {"hour": 5, "minute": 40}
